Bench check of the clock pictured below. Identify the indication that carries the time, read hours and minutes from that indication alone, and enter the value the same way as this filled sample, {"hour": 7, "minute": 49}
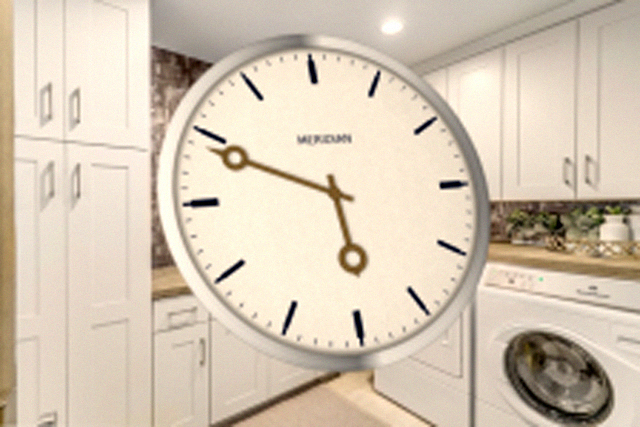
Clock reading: {"hour": 5, "minute": 49}
